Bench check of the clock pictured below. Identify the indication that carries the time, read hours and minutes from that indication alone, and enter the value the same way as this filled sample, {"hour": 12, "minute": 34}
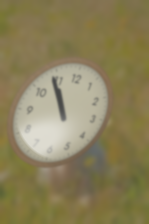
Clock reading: {"hour": 10, "minute": 54}
